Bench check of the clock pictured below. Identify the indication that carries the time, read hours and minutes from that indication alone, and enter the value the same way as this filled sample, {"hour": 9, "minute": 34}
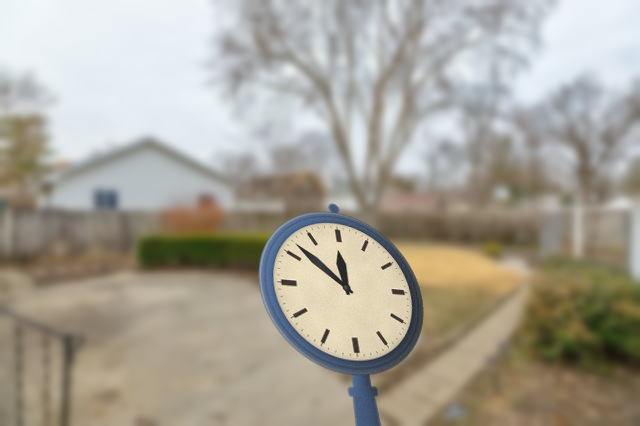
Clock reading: {"hour": 11, "minute": 52}
